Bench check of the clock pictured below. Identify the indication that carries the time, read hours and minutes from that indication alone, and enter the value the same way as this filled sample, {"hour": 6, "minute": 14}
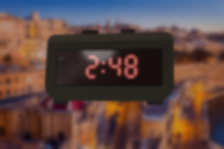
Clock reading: {"hour": 2, "minute": 48}
